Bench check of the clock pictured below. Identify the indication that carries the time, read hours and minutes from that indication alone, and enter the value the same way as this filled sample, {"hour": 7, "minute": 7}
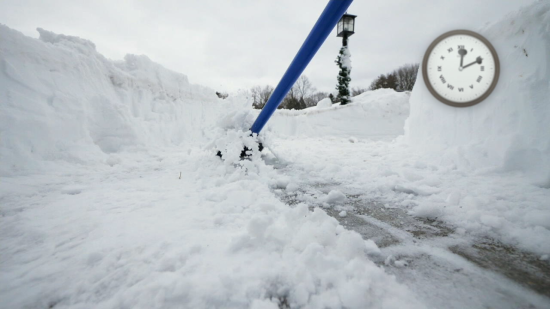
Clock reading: {"hour": 12, "minute": 11}
